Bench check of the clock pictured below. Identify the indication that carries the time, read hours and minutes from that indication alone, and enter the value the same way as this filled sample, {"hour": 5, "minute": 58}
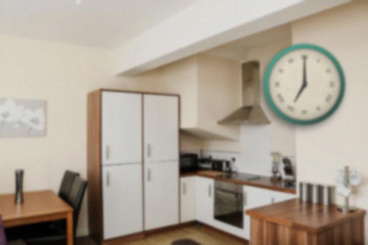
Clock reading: {"hour": 7, "minute": 0}
